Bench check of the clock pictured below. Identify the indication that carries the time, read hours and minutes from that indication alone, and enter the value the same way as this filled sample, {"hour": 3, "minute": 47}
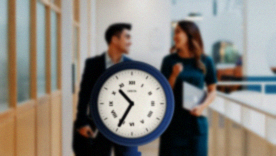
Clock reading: {"hour": 10, "minute": 35}
